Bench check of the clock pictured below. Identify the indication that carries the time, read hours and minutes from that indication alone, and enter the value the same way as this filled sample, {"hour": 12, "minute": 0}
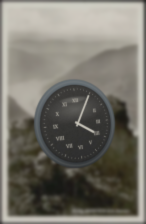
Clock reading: {"hour": 4, "minute": 5}
